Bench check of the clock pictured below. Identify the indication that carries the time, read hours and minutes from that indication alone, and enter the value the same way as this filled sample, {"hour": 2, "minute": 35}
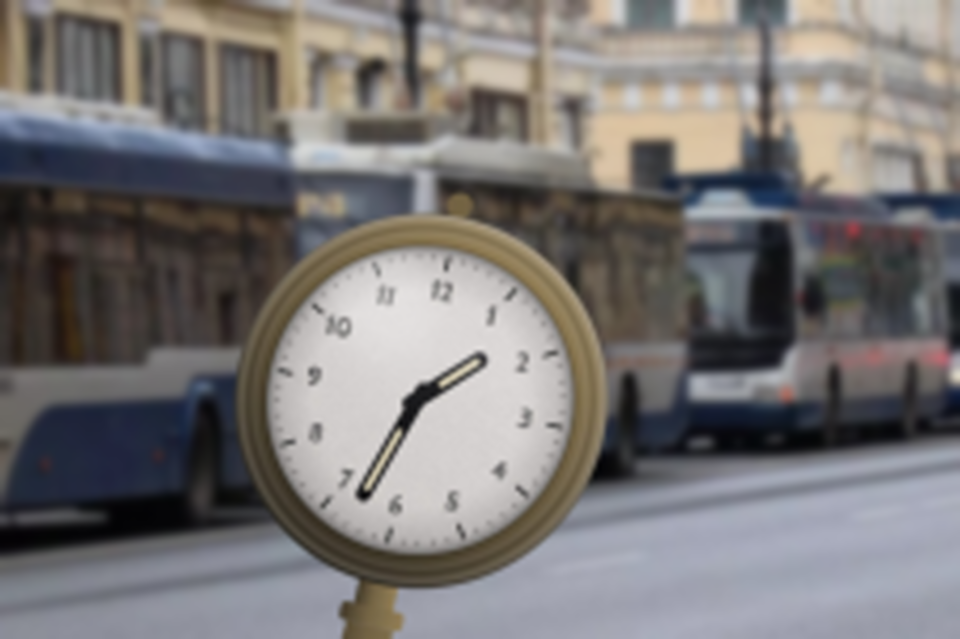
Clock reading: {"hour": 1, "minute": 33}
